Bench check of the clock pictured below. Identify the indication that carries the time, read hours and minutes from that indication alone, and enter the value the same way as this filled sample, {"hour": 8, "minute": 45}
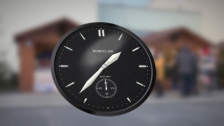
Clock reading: {"hour": 1, "minute": 37}
